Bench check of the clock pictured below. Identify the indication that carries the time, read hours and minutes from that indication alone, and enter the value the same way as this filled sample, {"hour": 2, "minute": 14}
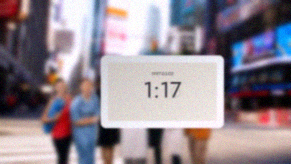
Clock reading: {"hour": 1, "minute": 17}
